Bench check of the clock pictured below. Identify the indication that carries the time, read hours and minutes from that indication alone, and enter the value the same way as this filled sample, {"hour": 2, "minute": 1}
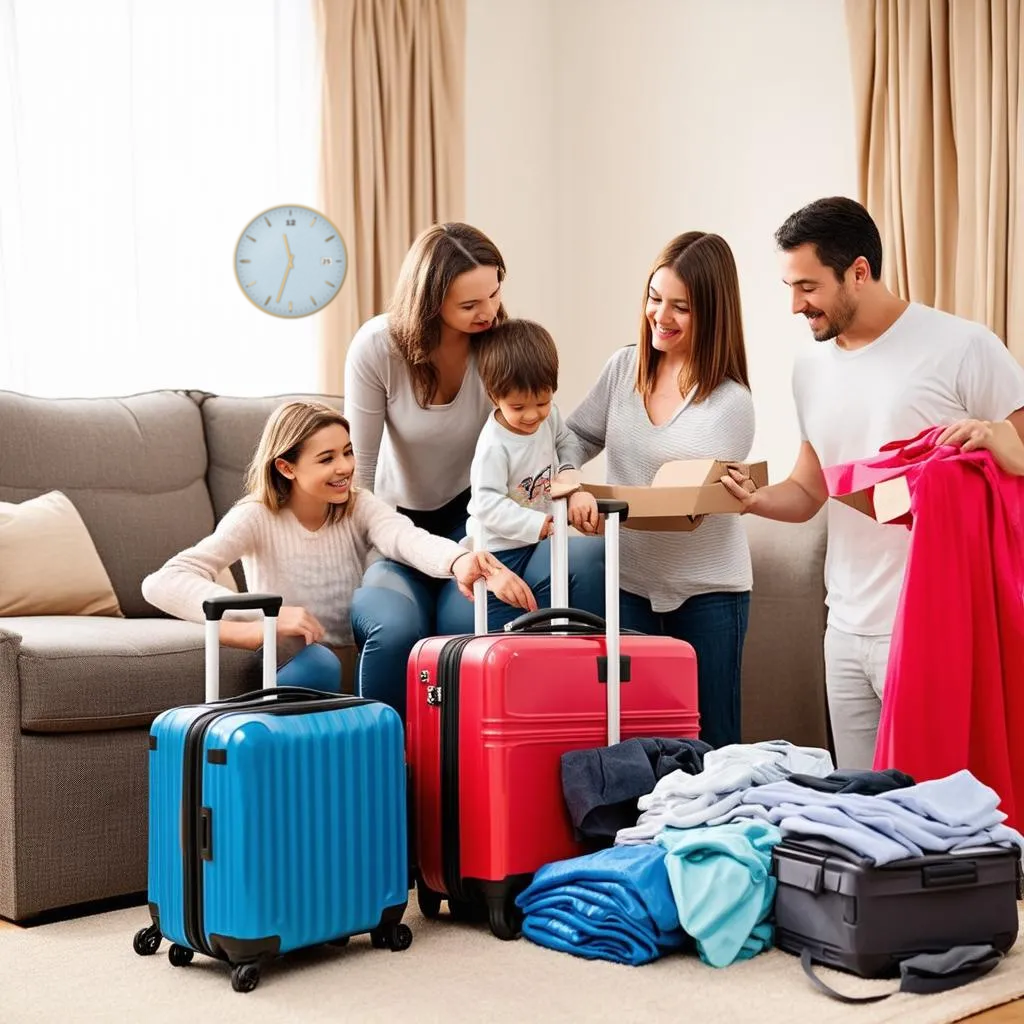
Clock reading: {"hour": 11, "minute": 33}
